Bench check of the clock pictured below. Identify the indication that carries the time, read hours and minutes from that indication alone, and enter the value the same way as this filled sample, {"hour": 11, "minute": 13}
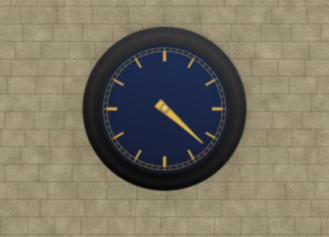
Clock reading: {"hour": 4, "minute": 22}
